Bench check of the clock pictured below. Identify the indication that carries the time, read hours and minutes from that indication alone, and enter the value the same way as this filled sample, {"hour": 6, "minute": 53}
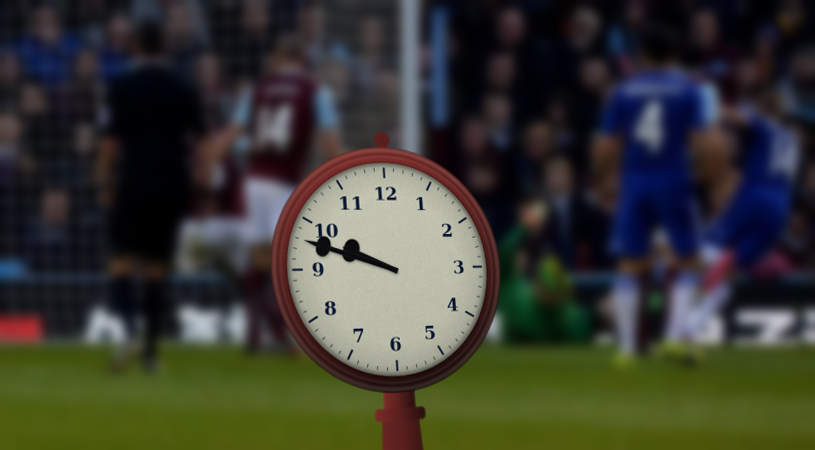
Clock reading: {"hour": 9, "minute": 48}
